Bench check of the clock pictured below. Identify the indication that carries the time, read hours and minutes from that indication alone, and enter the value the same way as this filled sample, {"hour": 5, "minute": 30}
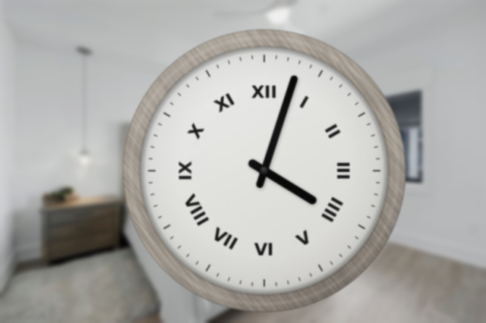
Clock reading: {"hour": 4, "minute": 3}
